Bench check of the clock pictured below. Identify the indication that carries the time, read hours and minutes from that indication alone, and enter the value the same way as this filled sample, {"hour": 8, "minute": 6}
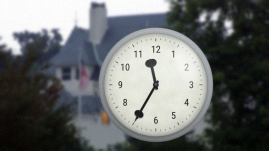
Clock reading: {"hour": 11, "minute": 35}
